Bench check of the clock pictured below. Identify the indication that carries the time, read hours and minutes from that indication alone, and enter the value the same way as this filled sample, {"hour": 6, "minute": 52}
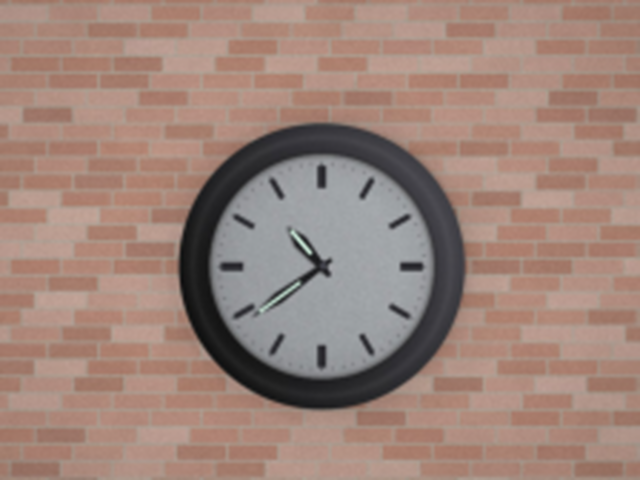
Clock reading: {"hour": 10, "minute": 39}
